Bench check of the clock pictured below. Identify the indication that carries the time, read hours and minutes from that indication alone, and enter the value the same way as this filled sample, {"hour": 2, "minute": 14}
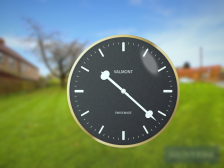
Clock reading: {"hour": 10, "minute": 22}
